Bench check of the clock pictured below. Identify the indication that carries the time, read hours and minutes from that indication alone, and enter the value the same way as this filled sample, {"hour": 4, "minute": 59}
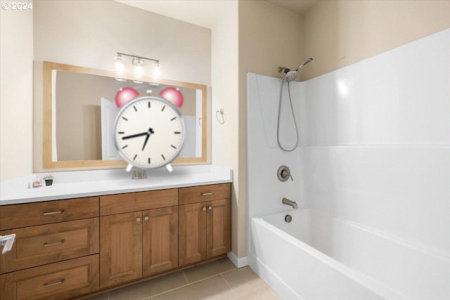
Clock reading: {"hour": 6, "minute": 43}
